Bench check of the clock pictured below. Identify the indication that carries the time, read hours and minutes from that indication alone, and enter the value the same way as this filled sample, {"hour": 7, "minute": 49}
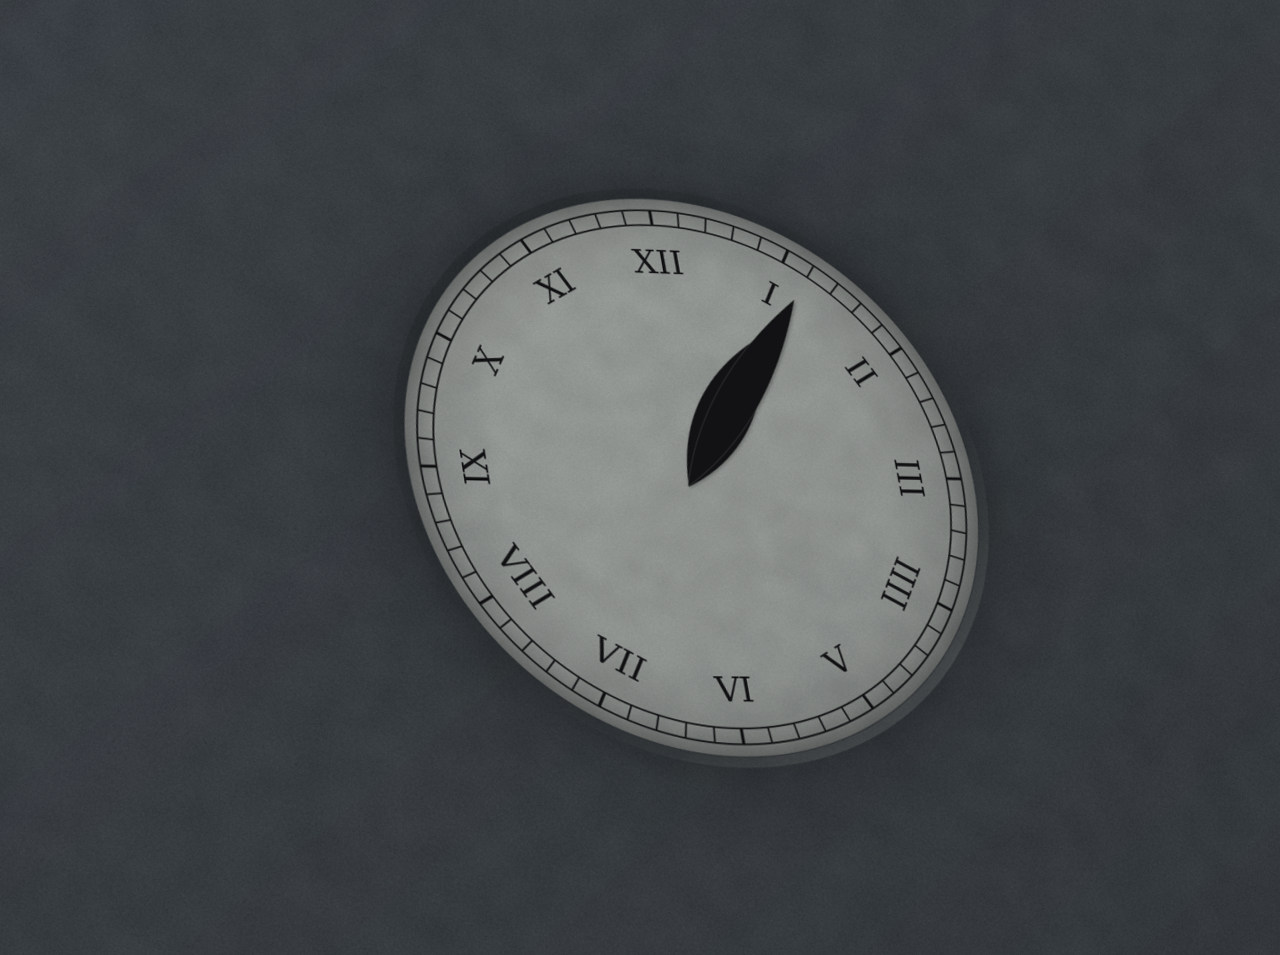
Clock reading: {"hour": 1, "minute": 6}
